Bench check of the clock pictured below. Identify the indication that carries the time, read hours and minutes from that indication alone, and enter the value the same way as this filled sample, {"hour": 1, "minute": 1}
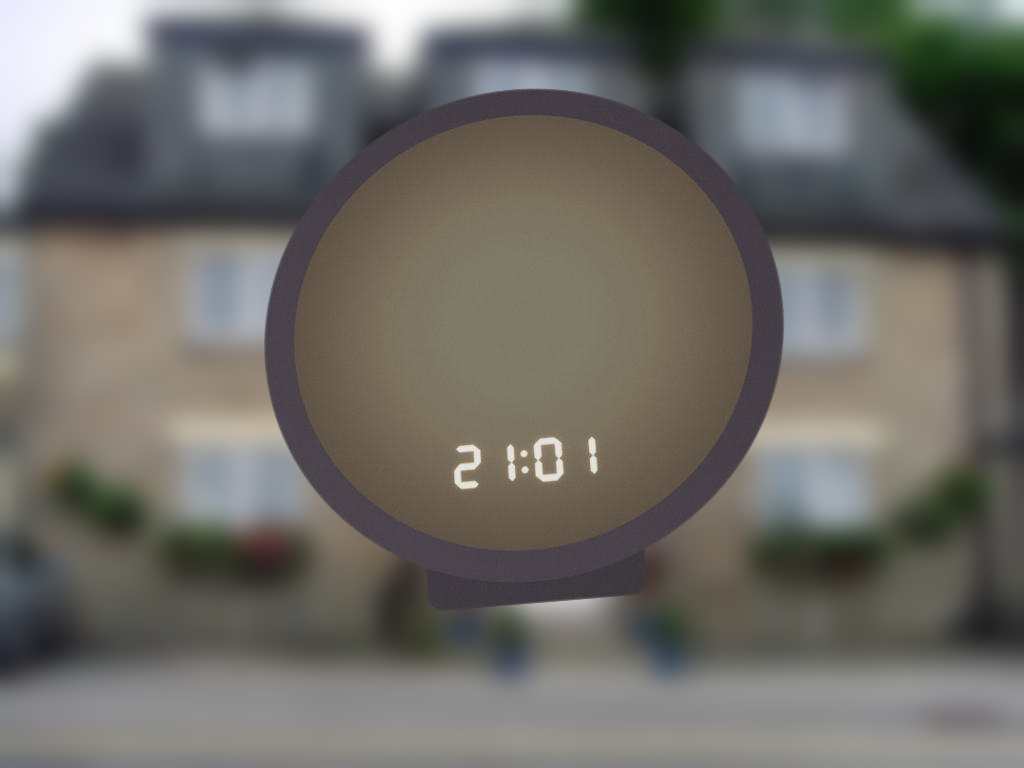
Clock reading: {"hour": 21, "minute": 1}
